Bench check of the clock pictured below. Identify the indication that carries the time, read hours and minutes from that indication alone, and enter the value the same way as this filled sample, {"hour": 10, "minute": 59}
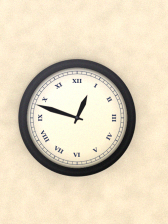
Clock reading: {"hour": 12, "minute": 48}
